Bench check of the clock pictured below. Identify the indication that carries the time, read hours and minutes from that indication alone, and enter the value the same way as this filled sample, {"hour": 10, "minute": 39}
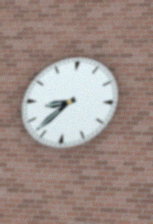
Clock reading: {"hour": 8, "minute": 37}
